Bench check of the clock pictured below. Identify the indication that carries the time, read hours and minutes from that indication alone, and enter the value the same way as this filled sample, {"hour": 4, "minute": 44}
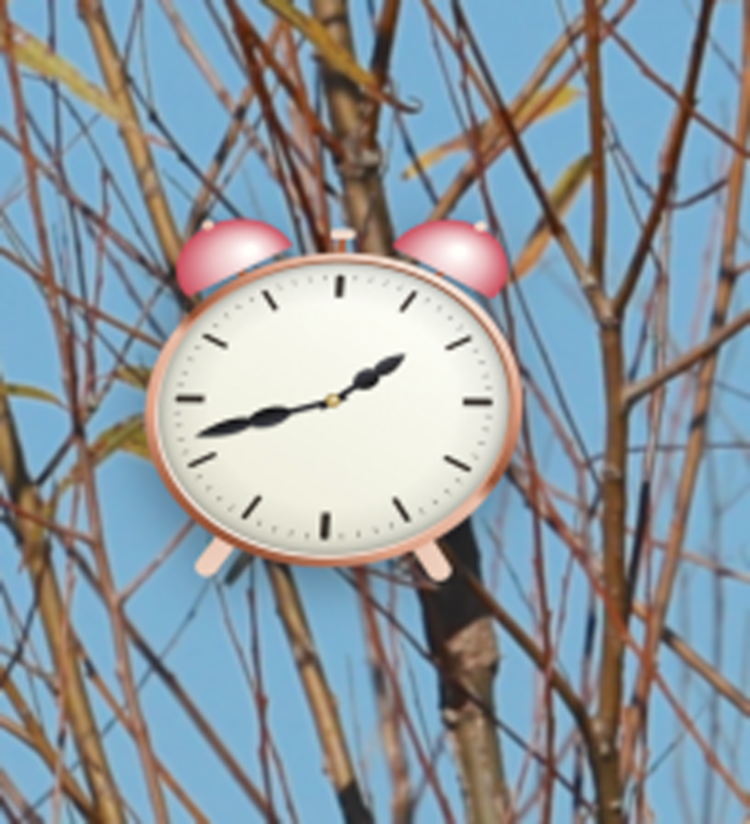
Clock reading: {"hour": 1, "minute": 42}
